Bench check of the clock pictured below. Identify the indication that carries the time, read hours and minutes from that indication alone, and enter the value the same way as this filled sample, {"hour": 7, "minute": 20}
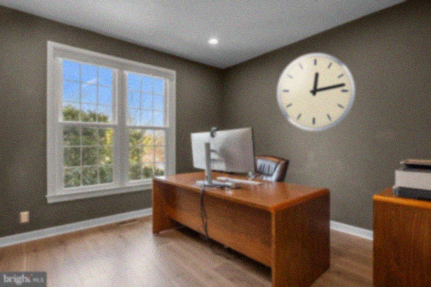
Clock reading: {"hour": 12, "minute": 13}
